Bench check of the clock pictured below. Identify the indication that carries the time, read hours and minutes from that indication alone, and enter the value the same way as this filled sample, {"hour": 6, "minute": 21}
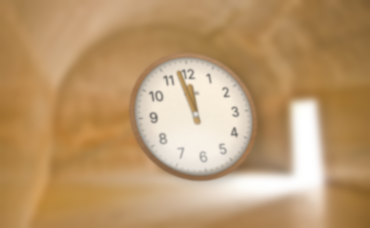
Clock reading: {"hour": 11, "minute": 58}
